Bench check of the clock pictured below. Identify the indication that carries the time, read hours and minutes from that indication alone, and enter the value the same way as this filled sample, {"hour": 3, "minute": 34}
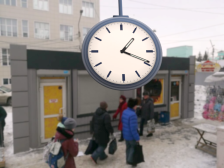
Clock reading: {"hour": 1, "minute": 19}
